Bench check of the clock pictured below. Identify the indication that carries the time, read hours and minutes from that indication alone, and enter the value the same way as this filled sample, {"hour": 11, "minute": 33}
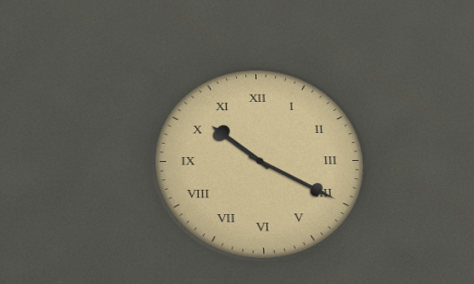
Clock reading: {"hour": 10, "minute": 20}
